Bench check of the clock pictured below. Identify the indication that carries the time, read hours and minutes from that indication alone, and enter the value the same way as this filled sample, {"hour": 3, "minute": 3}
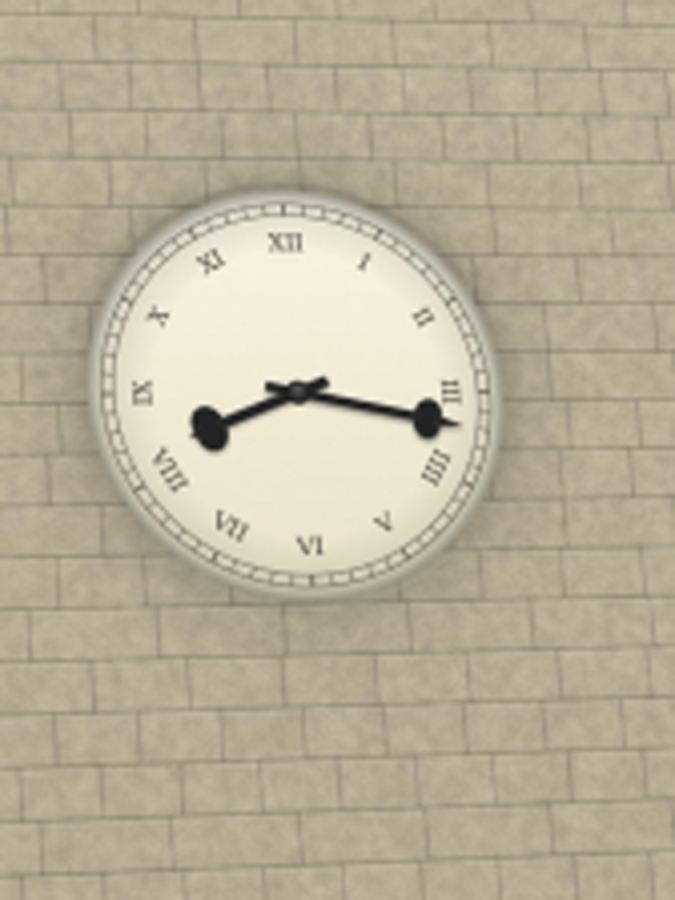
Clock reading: {"hour": 8, "minute": 17}
